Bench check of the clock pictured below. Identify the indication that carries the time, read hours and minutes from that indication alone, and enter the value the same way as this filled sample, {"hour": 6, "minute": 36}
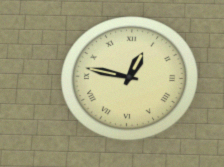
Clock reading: {"hour": 12, "minute": 47}
